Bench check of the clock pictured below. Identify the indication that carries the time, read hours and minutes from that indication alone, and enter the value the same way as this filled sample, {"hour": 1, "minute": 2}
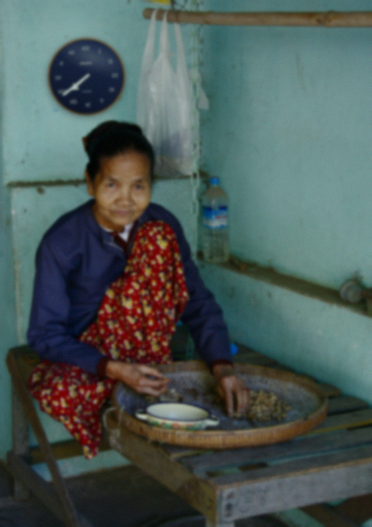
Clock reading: {"hour": 7, "minute": 39}
